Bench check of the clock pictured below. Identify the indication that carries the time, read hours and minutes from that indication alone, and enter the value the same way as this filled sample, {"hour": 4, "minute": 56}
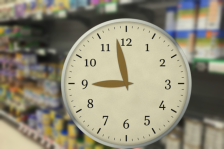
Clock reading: {"hour": 8, "minute": 58}
